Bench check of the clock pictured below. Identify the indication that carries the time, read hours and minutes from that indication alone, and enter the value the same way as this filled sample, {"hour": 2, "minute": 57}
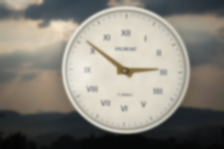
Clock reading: {"hour": 2, "minute": 51}
